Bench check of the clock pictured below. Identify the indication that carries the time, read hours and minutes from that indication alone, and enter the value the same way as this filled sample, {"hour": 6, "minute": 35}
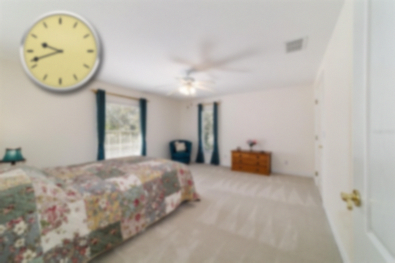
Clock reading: {"hour": 9, "minute": 42}
